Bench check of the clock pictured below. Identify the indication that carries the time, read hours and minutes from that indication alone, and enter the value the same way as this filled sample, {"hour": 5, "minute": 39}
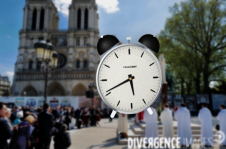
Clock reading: {"hour": 5, "minute": 41}
